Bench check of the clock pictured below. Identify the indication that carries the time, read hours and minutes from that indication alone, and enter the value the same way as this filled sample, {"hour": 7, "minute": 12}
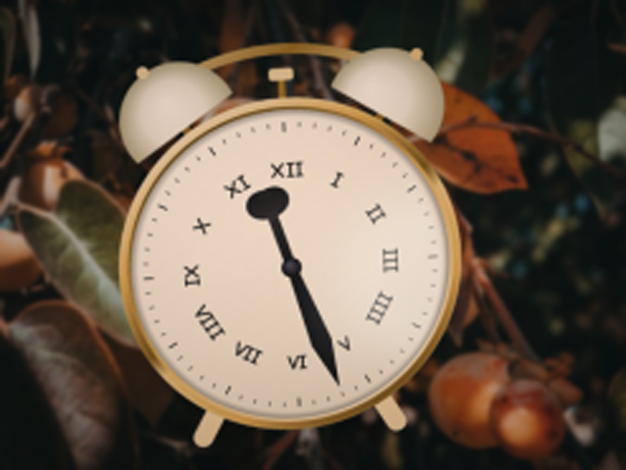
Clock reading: {"hour": 11, "minute": 27}
